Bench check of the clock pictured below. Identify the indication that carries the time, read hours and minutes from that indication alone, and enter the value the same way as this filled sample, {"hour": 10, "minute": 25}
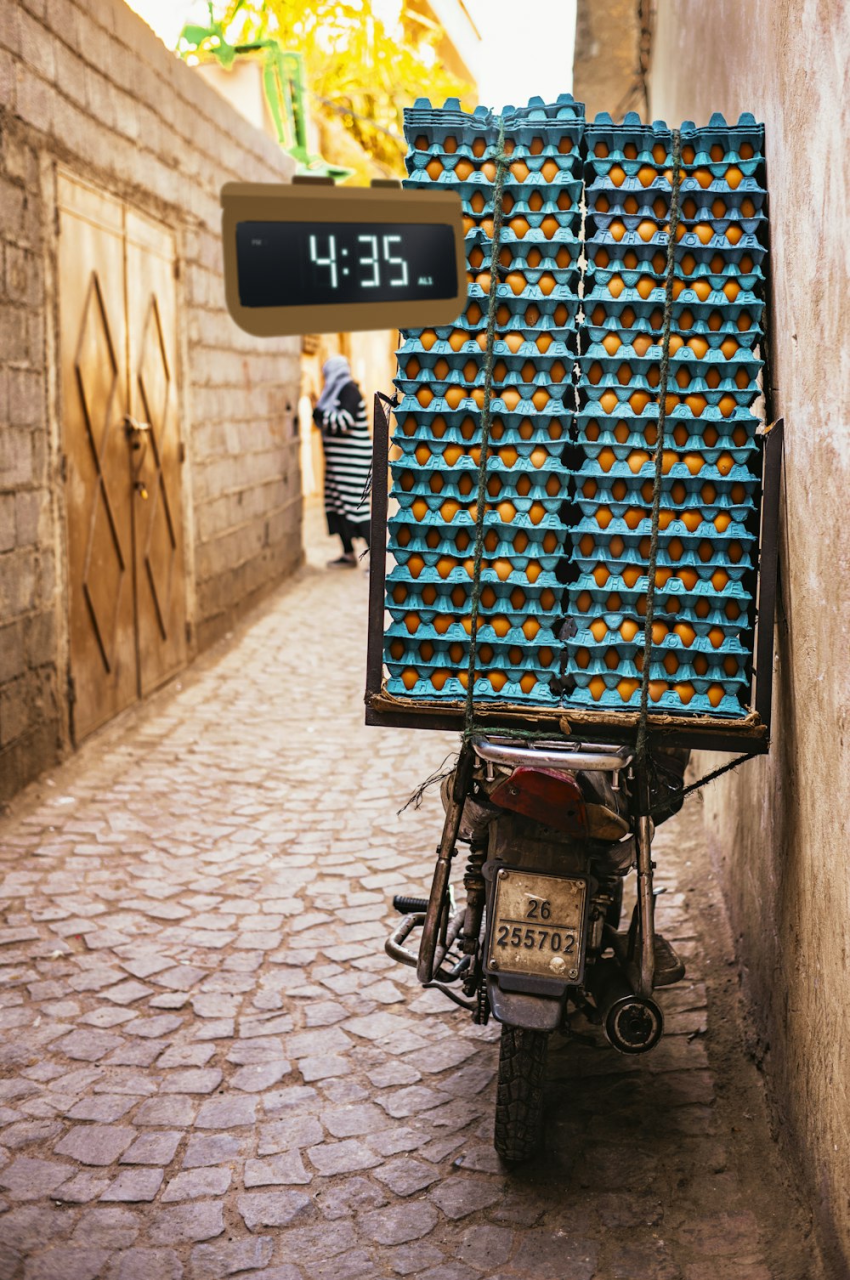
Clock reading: {"hour": 4, "minute": 35}
